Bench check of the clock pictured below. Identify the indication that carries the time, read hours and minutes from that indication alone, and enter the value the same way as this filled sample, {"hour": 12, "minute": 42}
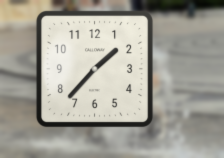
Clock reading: {"hour": 1, "minute": 37}
